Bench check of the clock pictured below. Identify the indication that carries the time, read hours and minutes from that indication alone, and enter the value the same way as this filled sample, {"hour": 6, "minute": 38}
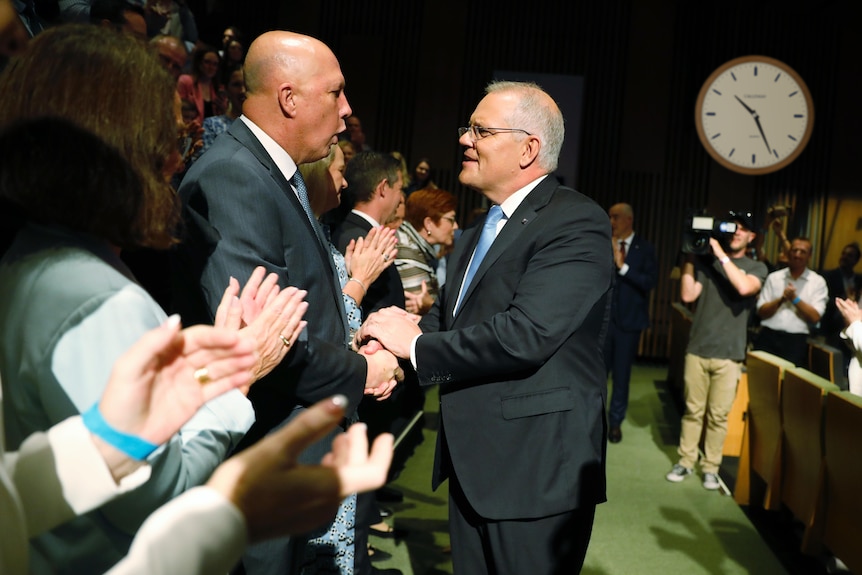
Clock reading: {"hour": 10, "minute": 26}
